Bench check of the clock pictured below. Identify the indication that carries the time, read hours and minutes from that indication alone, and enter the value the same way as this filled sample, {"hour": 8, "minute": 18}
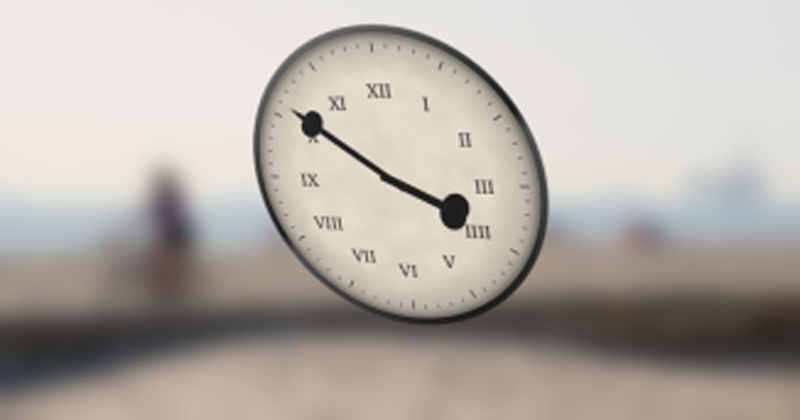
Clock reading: {"hour": 3, "minute": 51}
